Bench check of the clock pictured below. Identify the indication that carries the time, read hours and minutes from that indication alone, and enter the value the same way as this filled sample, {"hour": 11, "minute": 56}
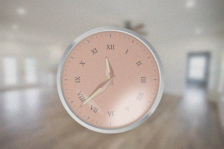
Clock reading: {"hour": 11, "minute": 38}
